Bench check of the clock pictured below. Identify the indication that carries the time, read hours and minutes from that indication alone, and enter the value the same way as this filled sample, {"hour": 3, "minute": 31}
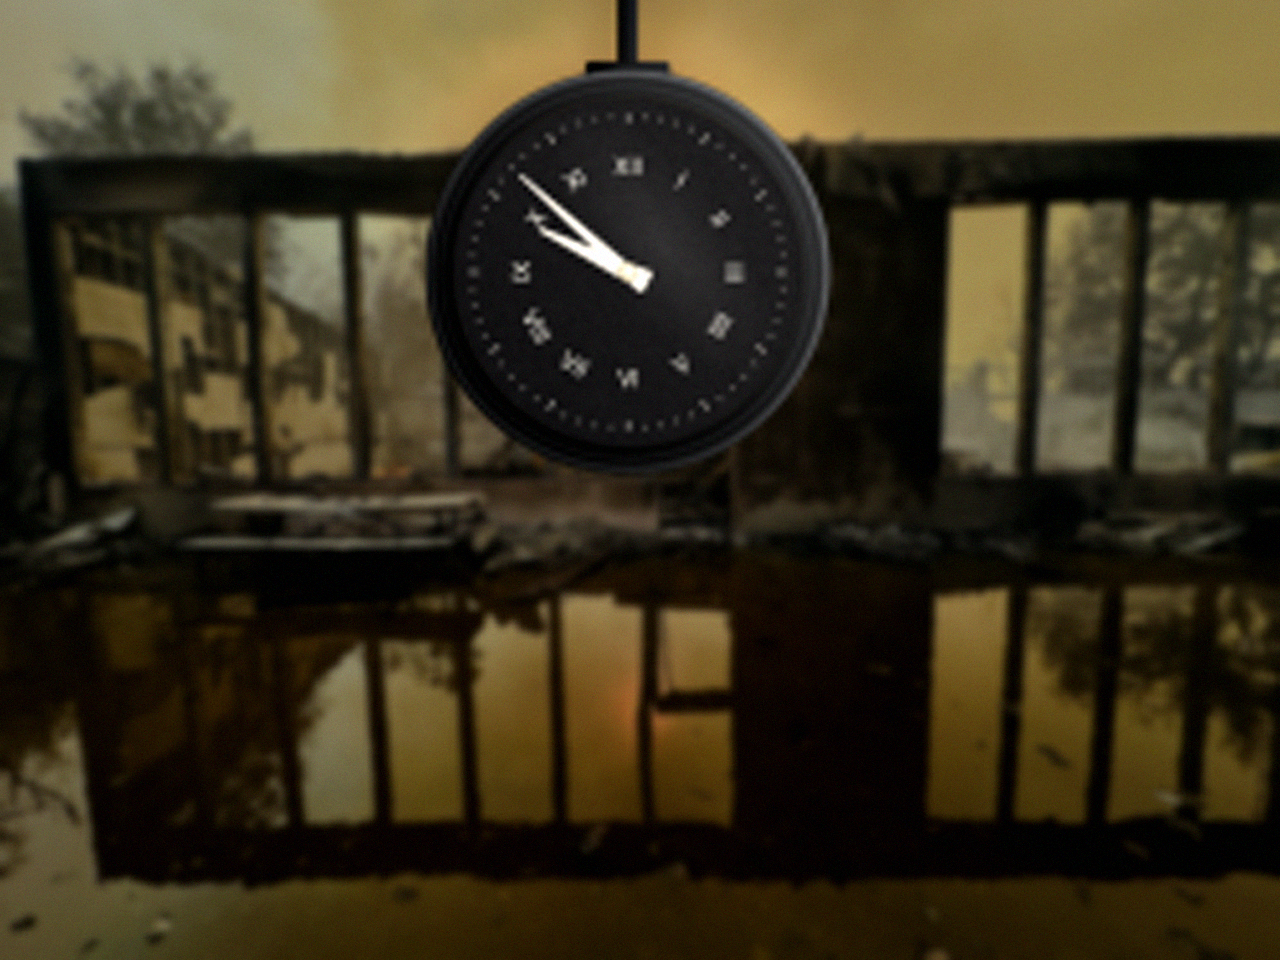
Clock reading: {"hour": 9, "minute": 52}
